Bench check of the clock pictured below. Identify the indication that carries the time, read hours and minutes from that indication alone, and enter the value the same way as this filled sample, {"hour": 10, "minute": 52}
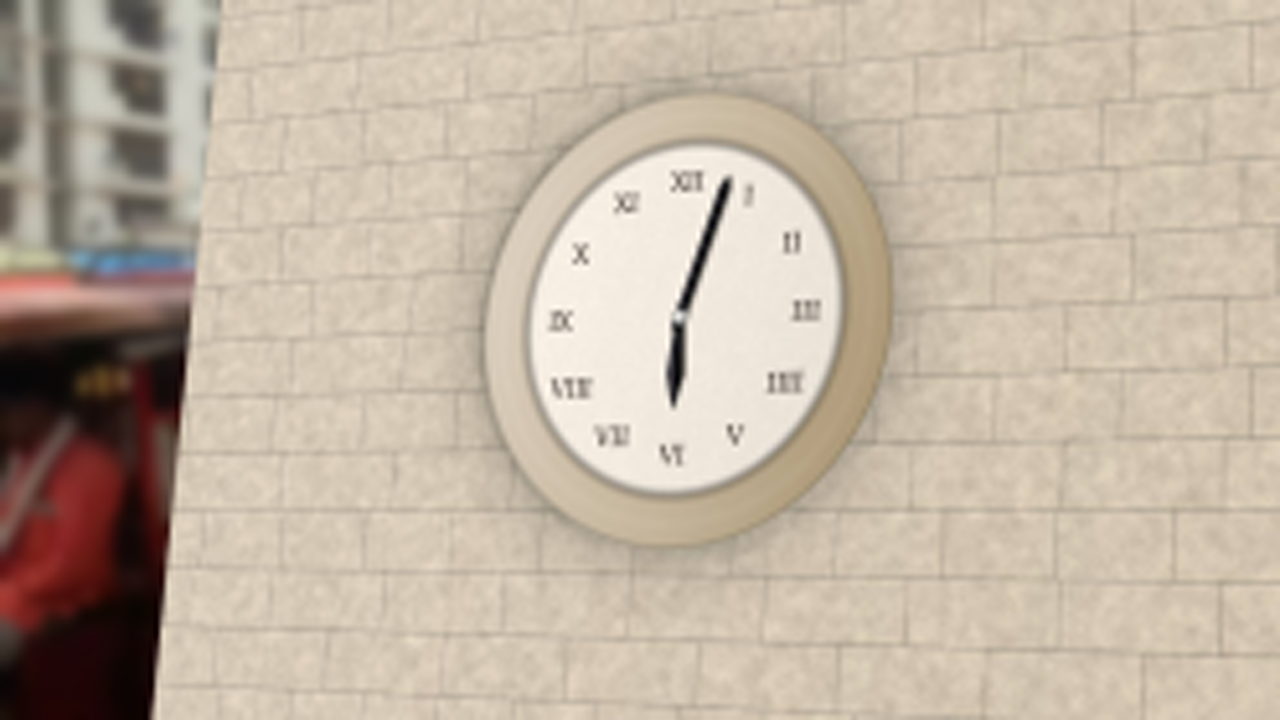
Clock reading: {"hour": 6, "minute": 3}
